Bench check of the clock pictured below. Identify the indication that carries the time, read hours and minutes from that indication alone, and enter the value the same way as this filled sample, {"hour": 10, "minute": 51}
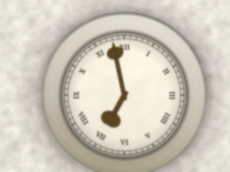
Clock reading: {"hour": 6, "minute": 58}
